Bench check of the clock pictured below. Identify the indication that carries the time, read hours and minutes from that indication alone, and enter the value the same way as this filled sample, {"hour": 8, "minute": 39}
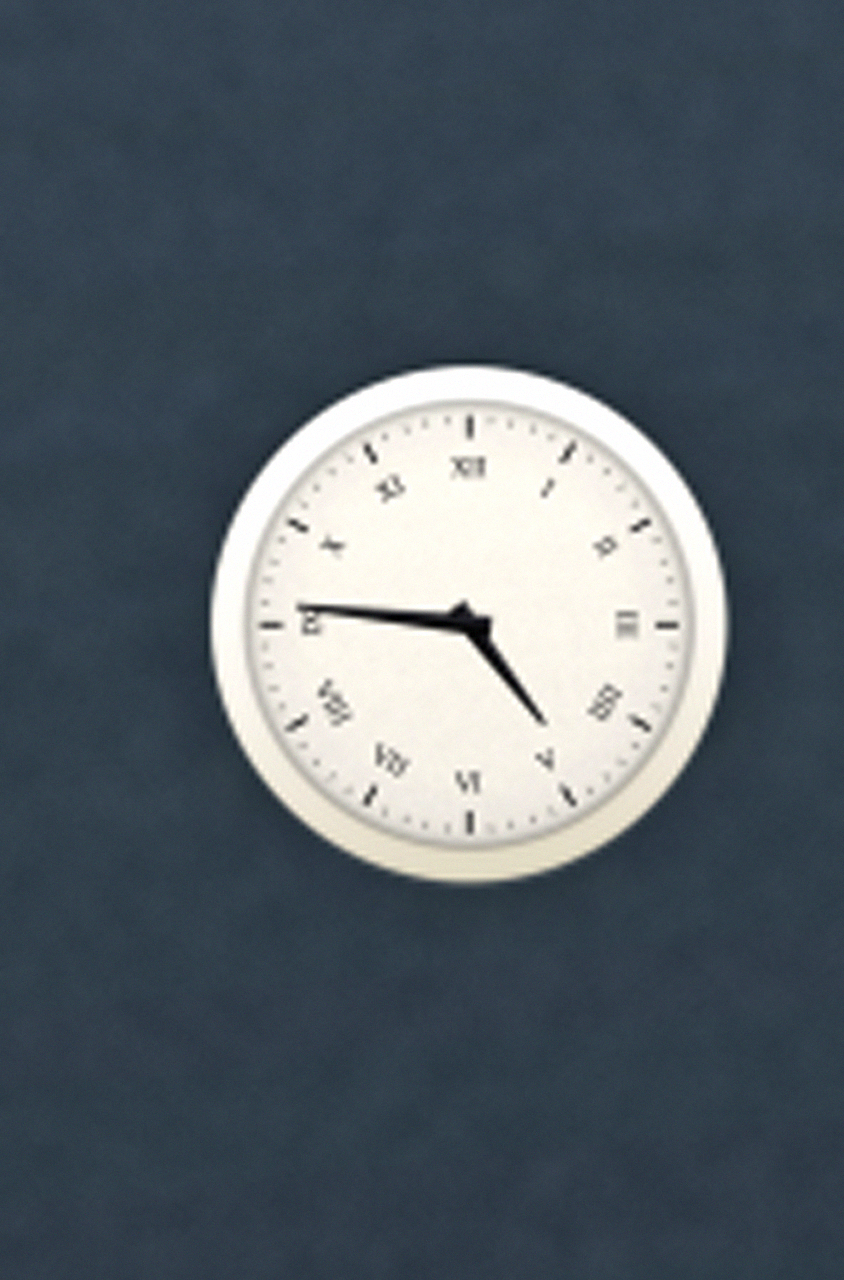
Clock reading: {"hour": 4, "minute": 46}
